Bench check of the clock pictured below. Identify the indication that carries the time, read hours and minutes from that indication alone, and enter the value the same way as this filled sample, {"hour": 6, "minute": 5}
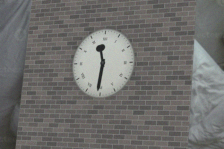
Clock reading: {"hour": 11, "minute": 31}
